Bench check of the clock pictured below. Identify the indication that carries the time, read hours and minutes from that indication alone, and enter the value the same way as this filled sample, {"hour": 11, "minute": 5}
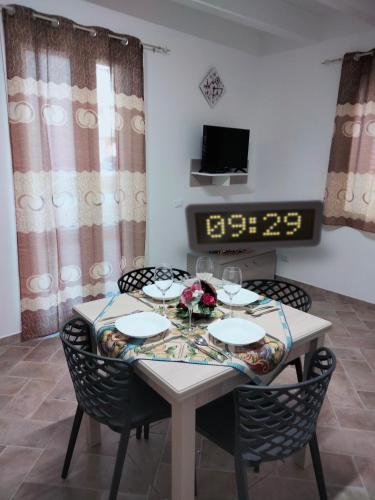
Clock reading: {"hour": 9, "minute": 29}
